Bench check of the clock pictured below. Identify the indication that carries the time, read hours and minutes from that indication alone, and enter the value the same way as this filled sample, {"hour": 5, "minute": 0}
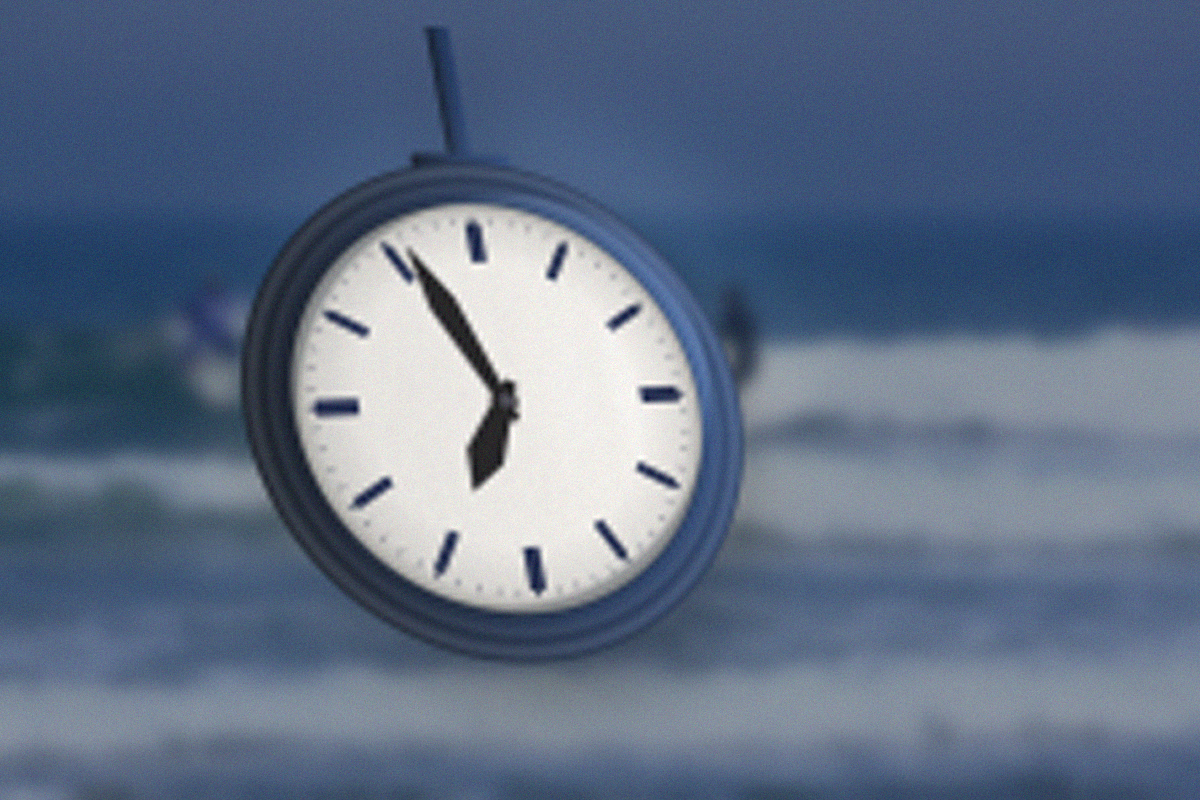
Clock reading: {"hour": 6, "minute": 56}
